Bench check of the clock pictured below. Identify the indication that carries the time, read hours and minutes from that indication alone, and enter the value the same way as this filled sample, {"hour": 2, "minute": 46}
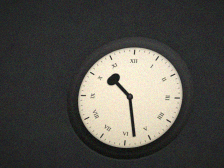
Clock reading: {"hour": 10, "minute": 28}
